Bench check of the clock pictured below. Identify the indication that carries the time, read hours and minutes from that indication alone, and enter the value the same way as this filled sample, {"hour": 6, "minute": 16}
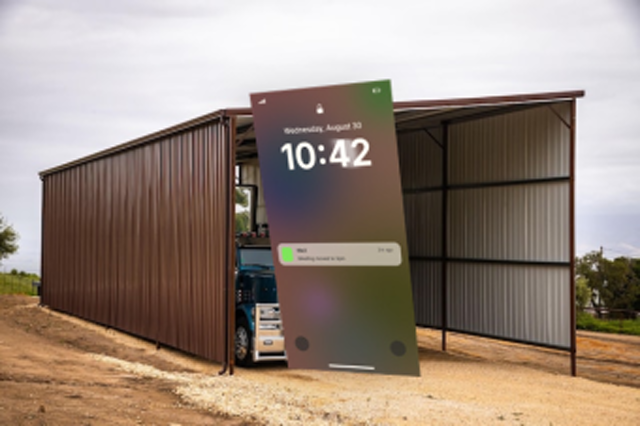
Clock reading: {"hour": 10, "minute": 42}
